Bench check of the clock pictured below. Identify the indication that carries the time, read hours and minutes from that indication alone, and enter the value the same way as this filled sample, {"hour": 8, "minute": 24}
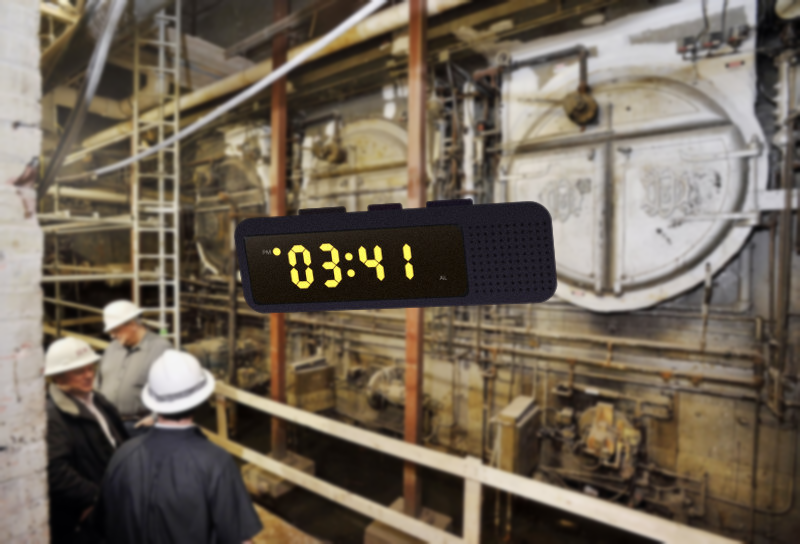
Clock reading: {"hour": 3, "minute": 41}
